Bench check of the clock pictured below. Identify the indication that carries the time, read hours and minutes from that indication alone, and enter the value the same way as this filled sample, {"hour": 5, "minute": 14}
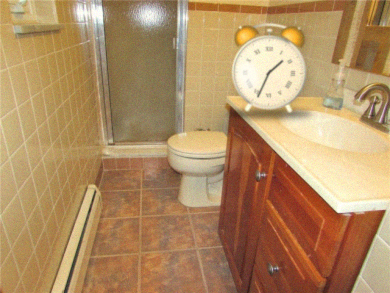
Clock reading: {"hour": 1, "minute": 34}
